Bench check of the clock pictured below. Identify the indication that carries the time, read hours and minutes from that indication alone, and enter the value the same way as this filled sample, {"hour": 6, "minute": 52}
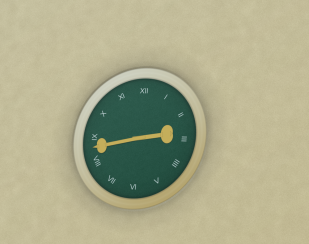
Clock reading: {"hour": 2, "minute": 43}
